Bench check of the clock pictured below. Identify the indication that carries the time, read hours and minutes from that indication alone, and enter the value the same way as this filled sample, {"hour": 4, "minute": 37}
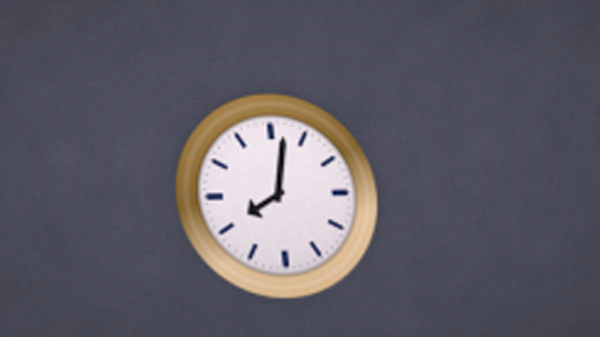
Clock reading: {"hour": 8, "minute": 2}
